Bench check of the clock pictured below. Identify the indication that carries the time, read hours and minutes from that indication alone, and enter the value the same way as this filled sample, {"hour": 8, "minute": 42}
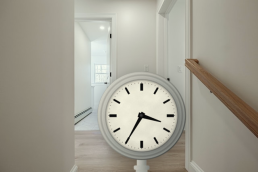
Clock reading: {"hour": 3, "minute": 35}
